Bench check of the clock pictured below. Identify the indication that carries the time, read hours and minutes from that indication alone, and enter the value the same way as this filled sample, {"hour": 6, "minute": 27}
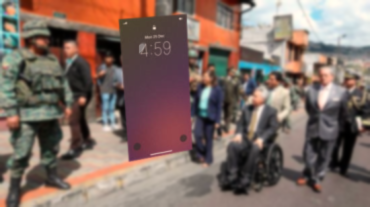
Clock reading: {"hour": 4, "minute": 59}
